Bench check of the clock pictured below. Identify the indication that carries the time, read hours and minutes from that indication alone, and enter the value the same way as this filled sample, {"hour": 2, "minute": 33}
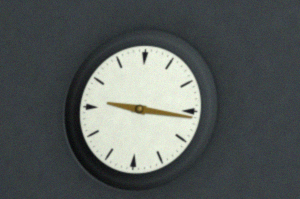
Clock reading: {"hour": 9, "minute": 16}
